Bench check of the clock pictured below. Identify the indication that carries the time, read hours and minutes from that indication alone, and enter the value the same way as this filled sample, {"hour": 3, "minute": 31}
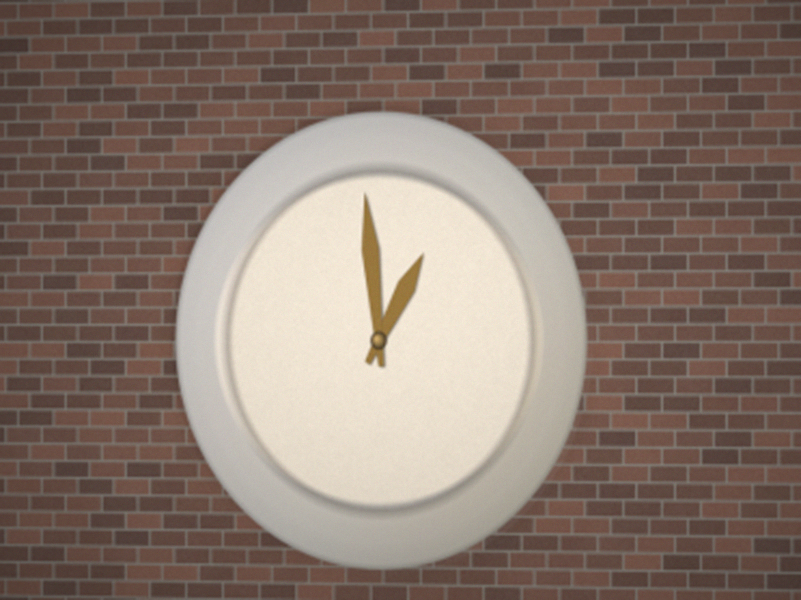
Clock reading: {"hour": 12, "minute": 59}
